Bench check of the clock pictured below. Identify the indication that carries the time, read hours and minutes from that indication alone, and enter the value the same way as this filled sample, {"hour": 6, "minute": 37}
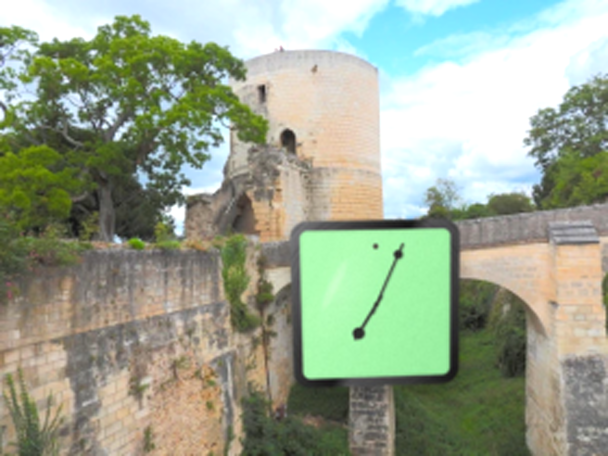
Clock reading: {"hour": 7, "minute": 4}
